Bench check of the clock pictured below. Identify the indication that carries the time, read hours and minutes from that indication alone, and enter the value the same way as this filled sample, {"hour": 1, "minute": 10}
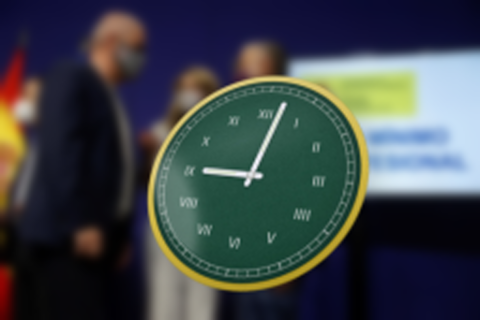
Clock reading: {"hour": 9, "minute": 2}
